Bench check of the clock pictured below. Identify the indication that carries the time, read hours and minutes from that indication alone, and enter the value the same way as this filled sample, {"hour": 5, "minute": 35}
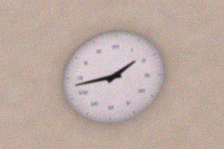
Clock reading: {"hour": 1, "minute": 43}
